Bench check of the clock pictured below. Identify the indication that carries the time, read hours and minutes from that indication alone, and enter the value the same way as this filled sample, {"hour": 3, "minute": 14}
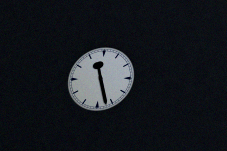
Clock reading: {"hour": 11, "minute": 27}
